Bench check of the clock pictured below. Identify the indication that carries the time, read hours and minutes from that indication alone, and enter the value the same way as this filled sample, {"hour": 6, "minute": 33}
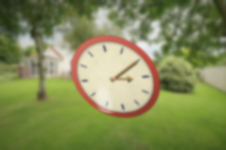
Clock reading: {"hour": 3, "minute": 10}
